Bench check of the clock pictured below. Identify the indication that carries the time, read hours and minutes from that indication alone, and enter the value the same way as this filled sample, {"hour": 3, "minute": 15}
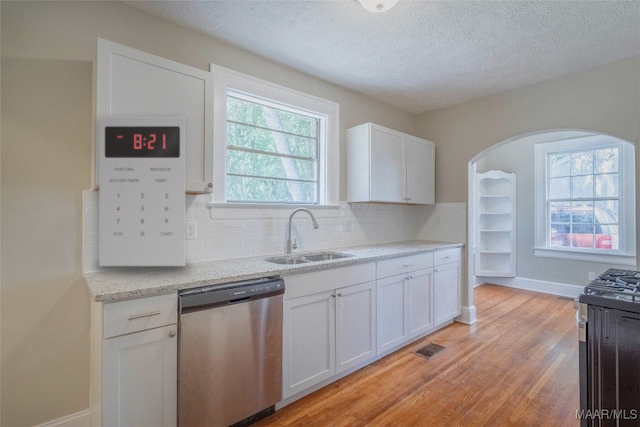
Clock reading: {"hour": 8, "minute": 21}
